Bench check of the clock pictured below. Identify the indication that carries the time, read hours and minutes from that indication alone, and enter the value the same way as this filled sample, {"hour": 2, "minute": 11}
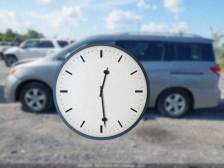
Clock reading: {"hour": 12, "minute": 29}
